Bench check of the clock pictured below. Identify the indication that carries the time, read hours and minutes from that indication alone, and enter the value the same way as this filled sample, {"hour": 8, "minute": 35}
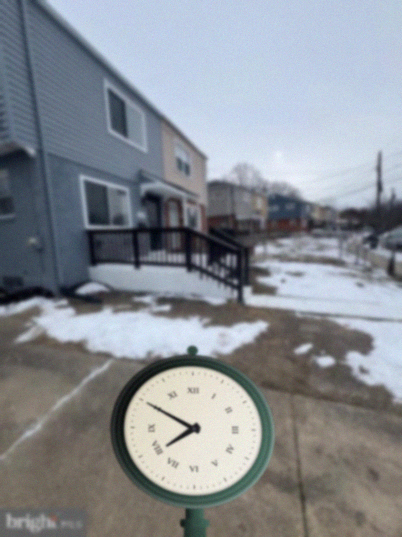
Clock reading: {"hour": 7, "minute": 50}
